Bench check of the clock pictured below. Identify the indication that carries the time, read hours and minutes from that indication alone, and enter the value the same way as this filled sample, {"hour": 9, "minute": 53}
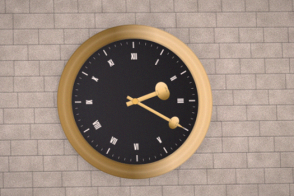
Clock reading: {"hour": 2, "minute": 20}
